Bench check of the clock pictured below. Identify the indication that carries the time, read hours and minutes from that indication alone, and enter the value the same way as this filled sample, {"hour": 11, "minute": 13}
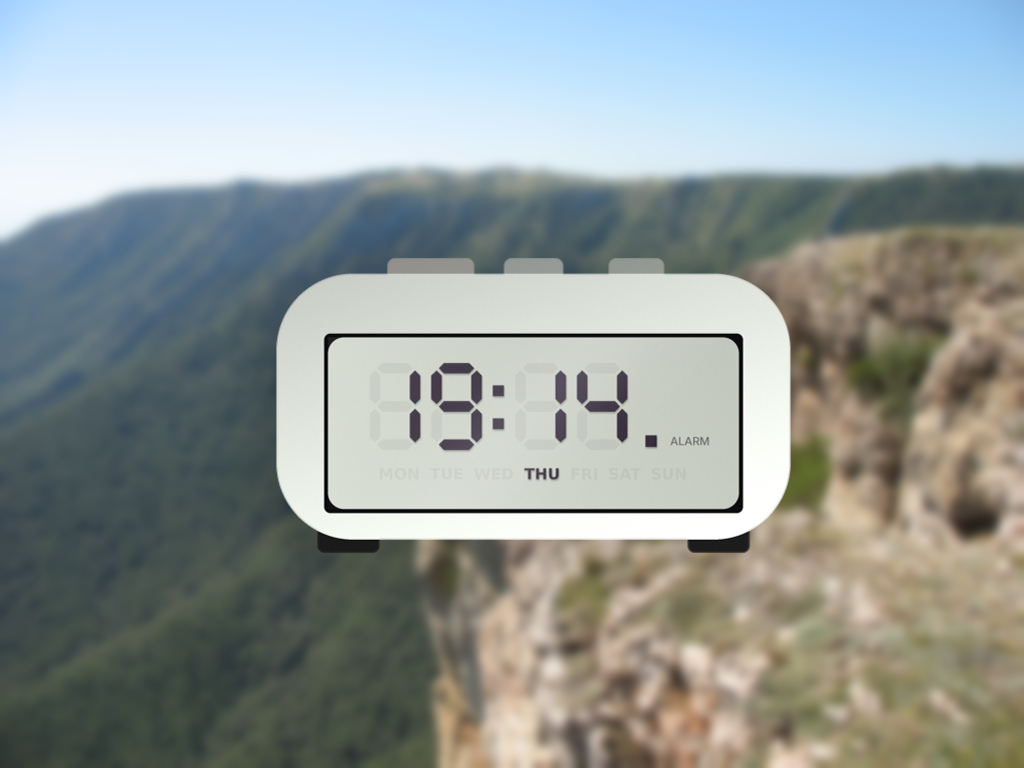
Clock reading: {"hour": 19, "minute": 14}
